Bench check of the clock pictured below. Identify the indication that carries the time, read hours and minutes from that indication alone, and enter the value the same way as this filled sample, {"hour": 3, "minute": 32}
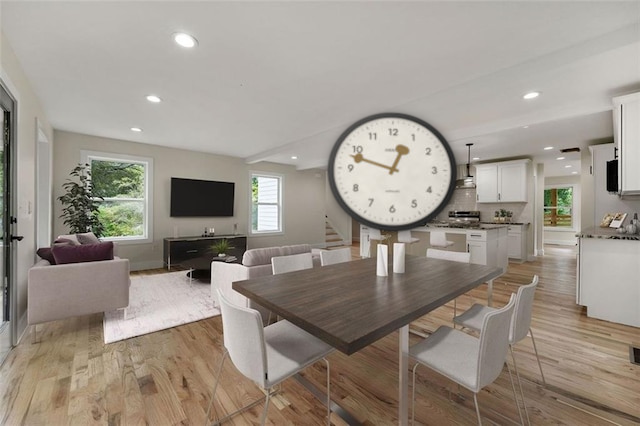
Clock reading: {"hour": 12, "minute": 48}
